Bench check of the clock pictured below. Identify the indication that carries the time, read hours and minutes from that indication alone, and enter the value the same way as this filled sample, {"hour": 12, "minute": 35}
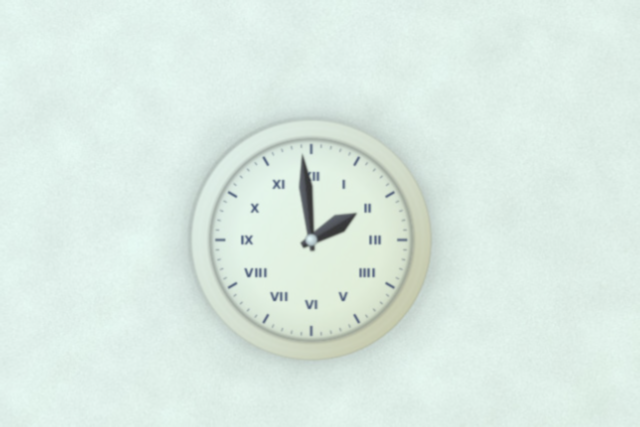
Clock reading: {"hour": 1, "minute": 59}
